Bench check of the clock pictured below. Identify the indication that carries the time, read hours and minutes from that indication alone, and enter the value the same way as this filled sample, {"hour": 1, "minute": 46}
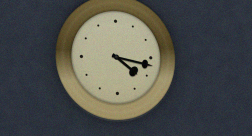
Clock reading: {"hour": 4, "minute": 17}
